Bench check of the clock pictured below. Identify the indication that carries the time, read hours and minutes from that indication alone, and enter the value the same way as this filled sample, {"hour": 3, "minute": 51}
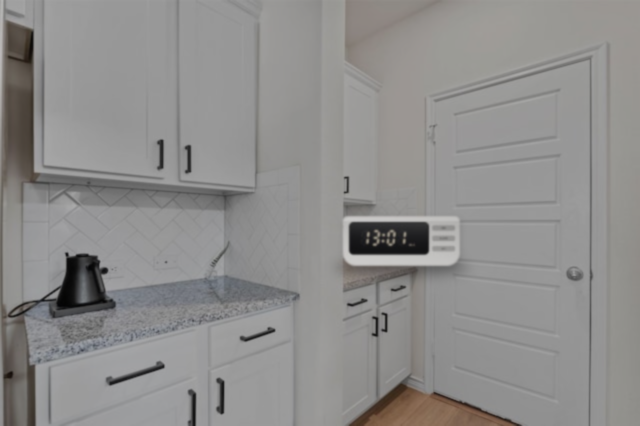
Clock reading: {"hour": 13, "minute": 1}
